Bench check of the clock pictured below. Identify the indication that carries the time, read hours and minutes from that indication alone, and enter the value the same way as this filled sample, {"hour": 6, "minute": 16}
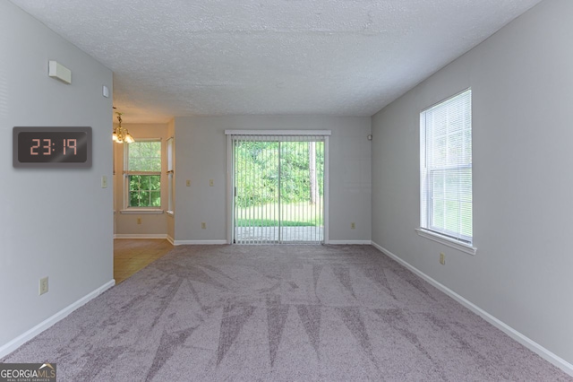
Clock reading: {"hour": 23, "minute": 19}
